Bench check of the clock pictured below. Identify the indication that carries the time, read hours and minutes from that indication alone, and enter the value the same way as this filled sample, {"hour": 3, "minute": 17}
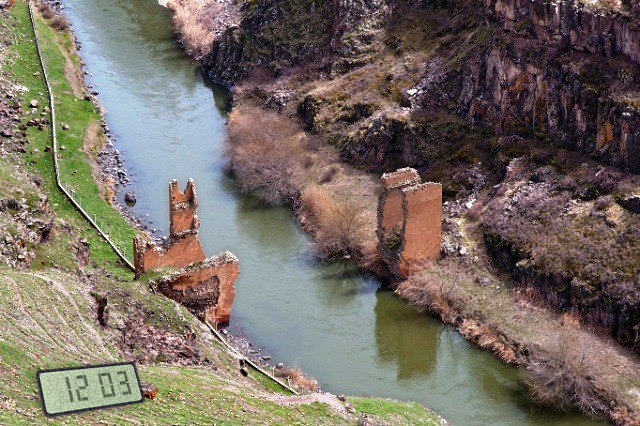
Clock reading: {"hour": 12, "minute": 3}
